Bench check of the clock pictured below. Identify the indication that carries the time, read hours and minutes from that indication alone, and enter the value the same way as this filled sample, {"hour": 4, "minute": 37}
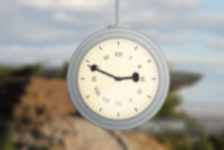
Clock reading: {"hour": 2, "minute": 49}
